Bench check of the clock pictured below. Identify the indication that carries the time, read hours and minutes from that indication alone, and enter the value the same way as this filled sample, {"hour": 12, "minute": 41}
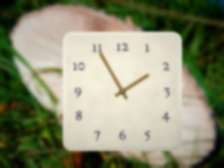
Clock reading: {"hour": 1, "minute": 55}
